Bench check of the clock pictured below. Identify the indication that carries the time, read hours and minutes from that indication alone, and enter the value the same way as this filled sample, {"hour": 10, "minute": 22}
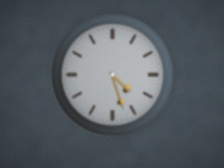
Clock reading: {"hour": 4, "minute": 27}
